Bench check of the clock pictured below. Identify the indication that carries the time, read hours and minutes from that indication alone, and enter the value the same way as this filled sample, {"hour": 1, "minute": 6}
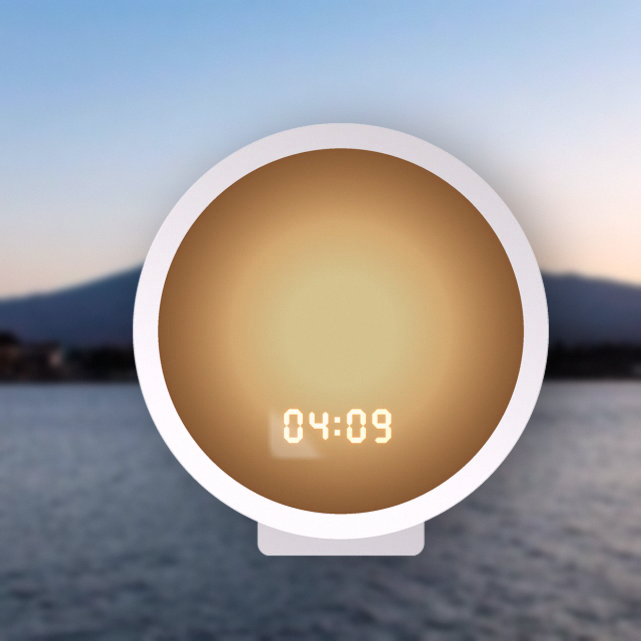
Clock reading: {"hour": 4, "minute": 9}
